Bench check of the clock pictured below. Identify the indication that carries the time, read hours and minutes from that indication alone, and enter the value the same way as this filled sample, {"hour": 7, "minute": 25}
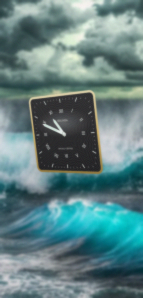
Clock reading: {"hour": 10, "minute": 49}
